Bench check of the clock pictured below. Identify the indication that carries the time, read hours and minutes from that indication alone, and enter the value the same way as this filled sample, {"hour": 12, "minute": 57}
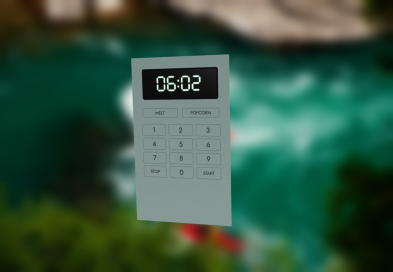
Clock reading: {"hour": 6, "minute": 2}
